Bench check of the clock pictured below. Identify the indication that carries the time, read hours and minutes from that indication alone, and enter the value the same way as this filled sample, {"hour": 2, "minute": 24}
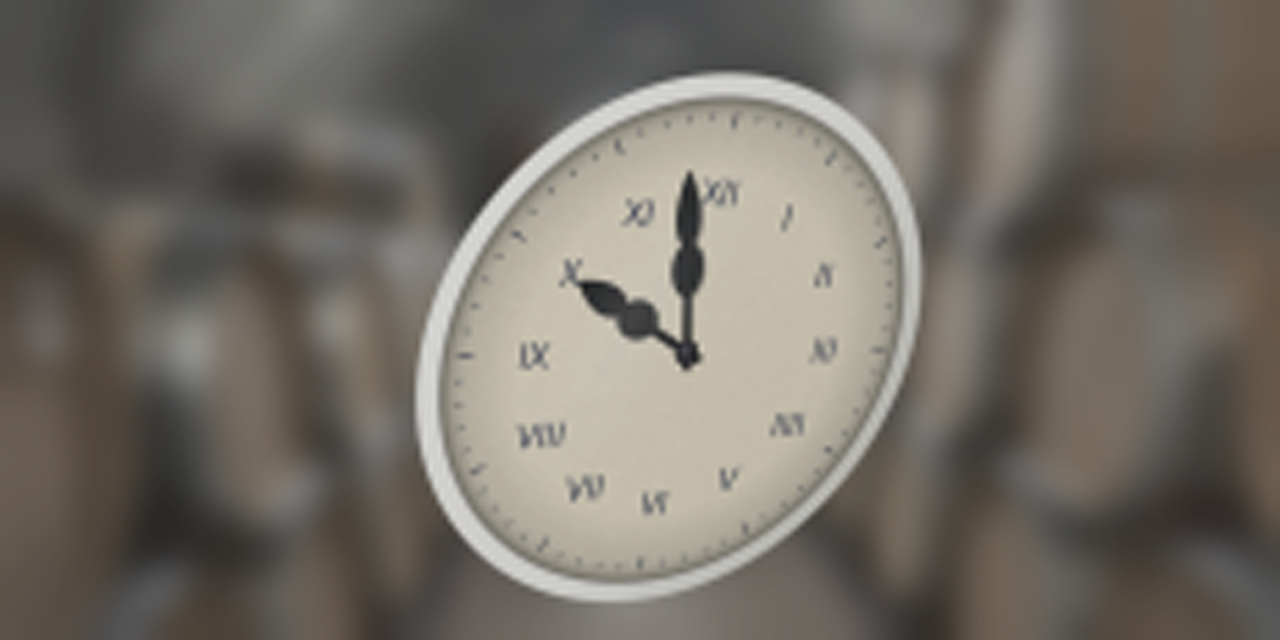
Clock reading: {"hour": 9, "minute": 58}
